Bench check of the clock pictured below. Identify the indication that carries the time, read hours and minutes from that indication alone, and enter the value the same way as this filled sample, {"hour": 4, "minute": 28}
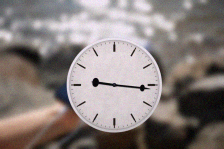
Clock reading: {"hour": 9, "minute": 16}
